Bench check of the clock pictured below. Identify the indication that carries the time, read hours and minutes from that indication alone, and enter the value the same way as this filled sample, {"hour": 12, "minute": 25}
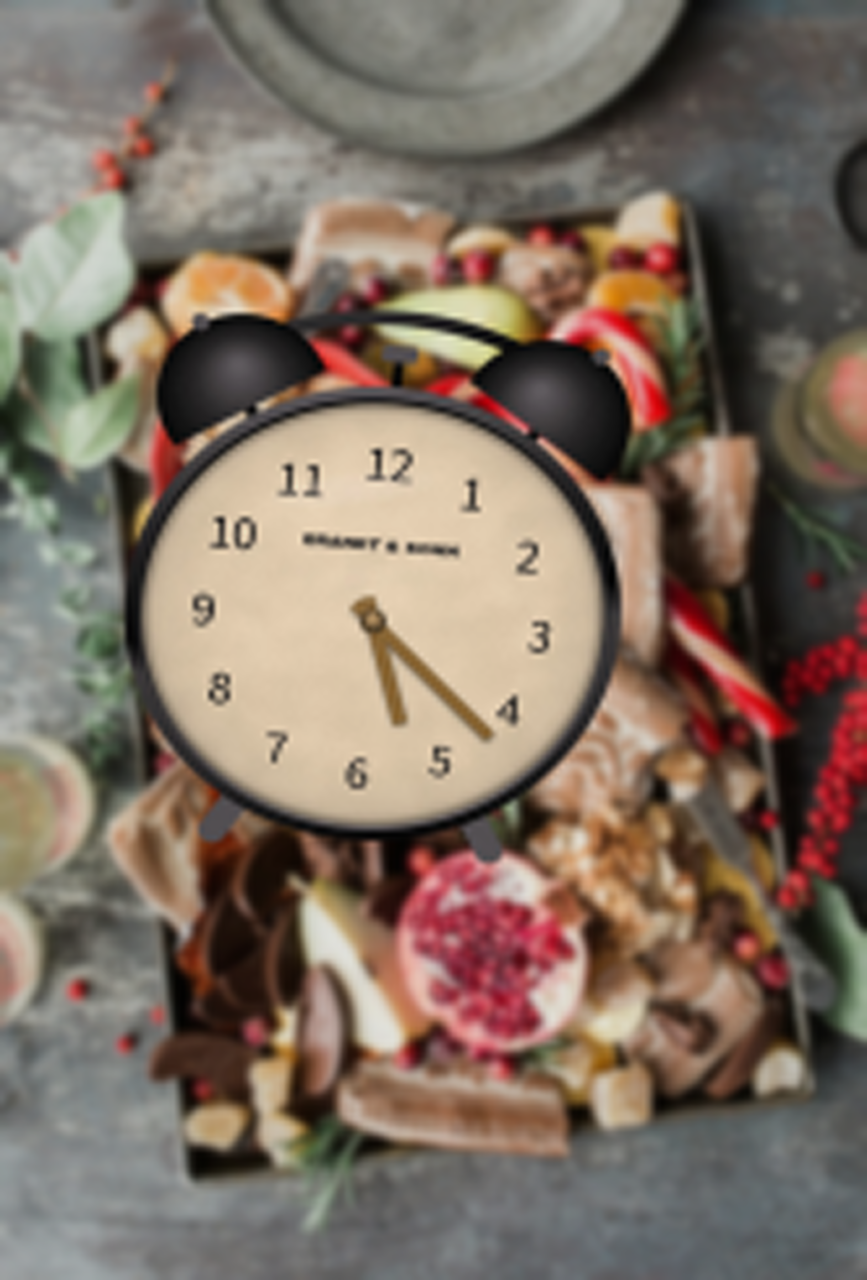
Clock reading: {"hour": 5, "minute": 22}
